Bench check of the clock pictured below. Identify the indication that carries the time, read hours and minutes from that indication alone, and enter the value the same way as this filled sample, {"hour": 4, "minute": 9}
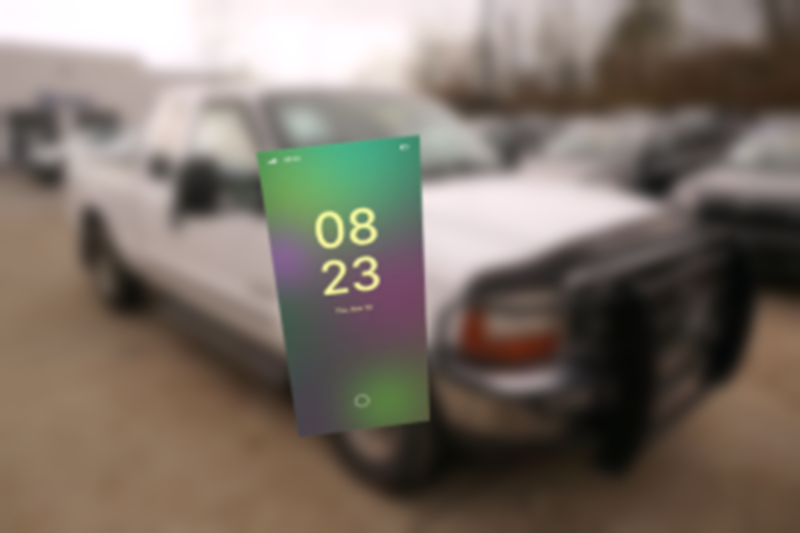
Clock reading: {"hour": 8, "minute": 23}
